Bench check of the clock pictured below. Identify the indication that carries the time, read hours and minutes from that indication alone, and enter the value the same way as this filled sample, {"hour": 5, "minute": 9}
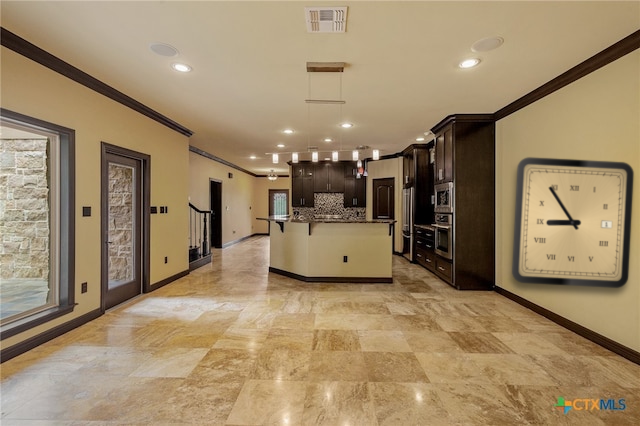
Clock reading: {"hour": 8, "minute": 54}
